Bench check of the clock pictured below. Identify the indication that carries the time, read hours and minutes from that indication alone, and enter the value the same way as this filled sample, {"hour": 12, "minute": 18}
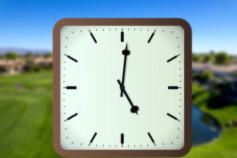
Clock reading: {"hour": 5, "minute": 1}
